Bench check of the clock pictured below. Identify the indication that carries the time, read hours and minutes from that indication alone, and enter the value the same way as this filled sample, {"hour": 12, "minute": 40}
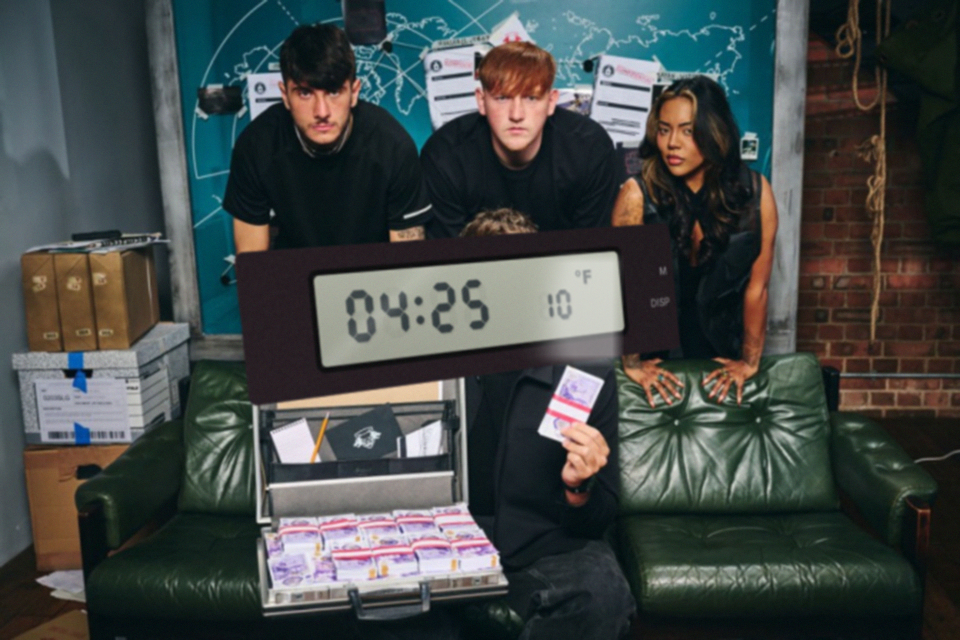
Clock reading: {"hour": 4, "minute": 25}
